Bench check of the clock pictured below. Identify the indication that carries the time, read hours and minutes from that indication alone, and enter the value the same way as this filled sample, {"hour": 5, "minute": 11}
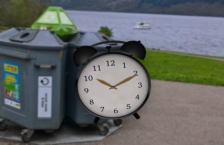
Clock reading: {"hour": 10, "minute": 11}
